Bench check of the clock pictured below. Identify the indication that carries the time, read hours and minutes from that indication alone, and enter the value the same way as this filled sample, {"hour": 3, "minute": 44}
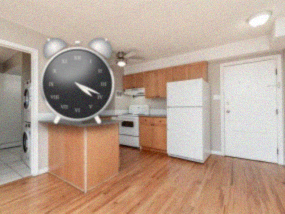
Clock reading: {"hour": 4, "minute": 19}
